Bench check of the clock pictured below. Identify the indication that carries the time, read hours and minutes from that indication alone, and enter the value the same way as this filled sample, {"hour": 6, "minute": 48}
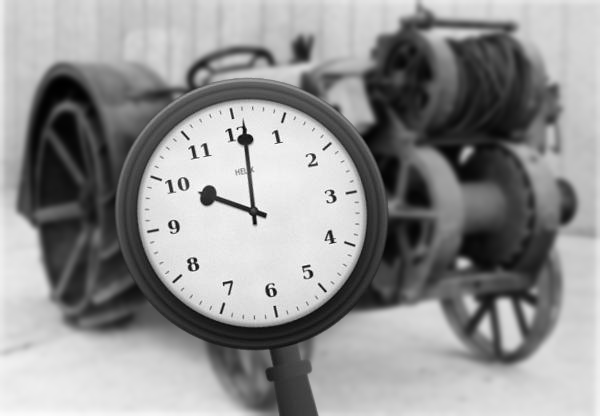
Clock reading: {"hour": 10, "minute": 1}
